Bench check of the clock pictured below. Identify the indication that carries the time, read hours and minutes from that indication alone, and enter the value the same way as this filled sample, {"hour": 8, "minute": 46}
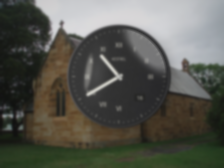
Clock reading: {"hour": 10, "minute": 40}
